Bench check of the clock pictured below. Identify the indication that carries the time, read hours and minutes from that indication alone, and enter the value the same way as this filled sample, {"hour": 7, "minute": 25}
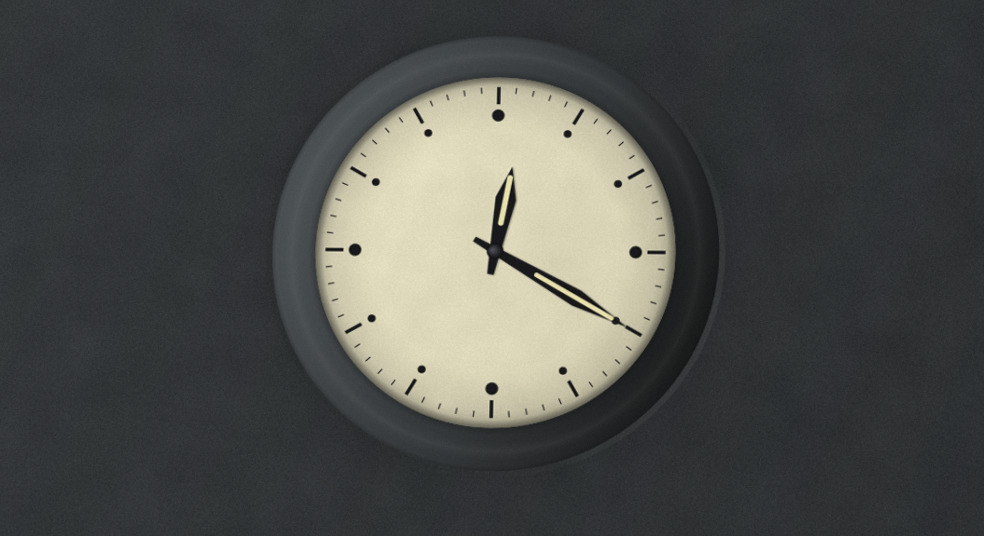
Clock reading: {"hour": 12, "minute": 20}
